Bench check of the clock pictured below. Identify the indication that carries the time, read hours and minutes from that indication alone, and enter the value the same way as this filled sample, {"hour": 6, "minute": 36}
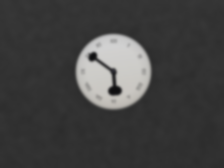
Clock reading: {"hour": 5, "minute": 51}
